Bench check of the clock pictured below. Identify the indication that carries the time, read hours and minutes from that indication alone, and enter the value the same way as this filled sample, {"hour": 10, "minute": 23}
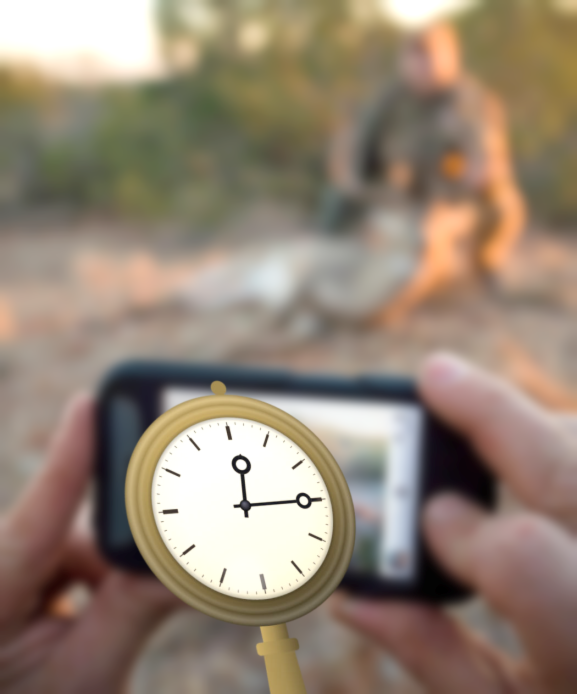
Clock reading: {"hour": 12, "minute": 15}
